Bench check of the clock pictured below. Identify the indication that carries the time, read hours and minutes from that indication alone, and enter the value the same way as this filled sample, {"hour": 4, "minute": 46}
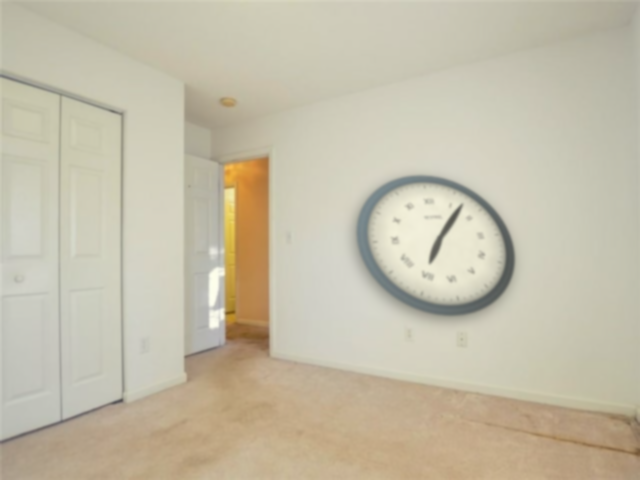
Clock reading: {"hour": 7, "minute": 7}
